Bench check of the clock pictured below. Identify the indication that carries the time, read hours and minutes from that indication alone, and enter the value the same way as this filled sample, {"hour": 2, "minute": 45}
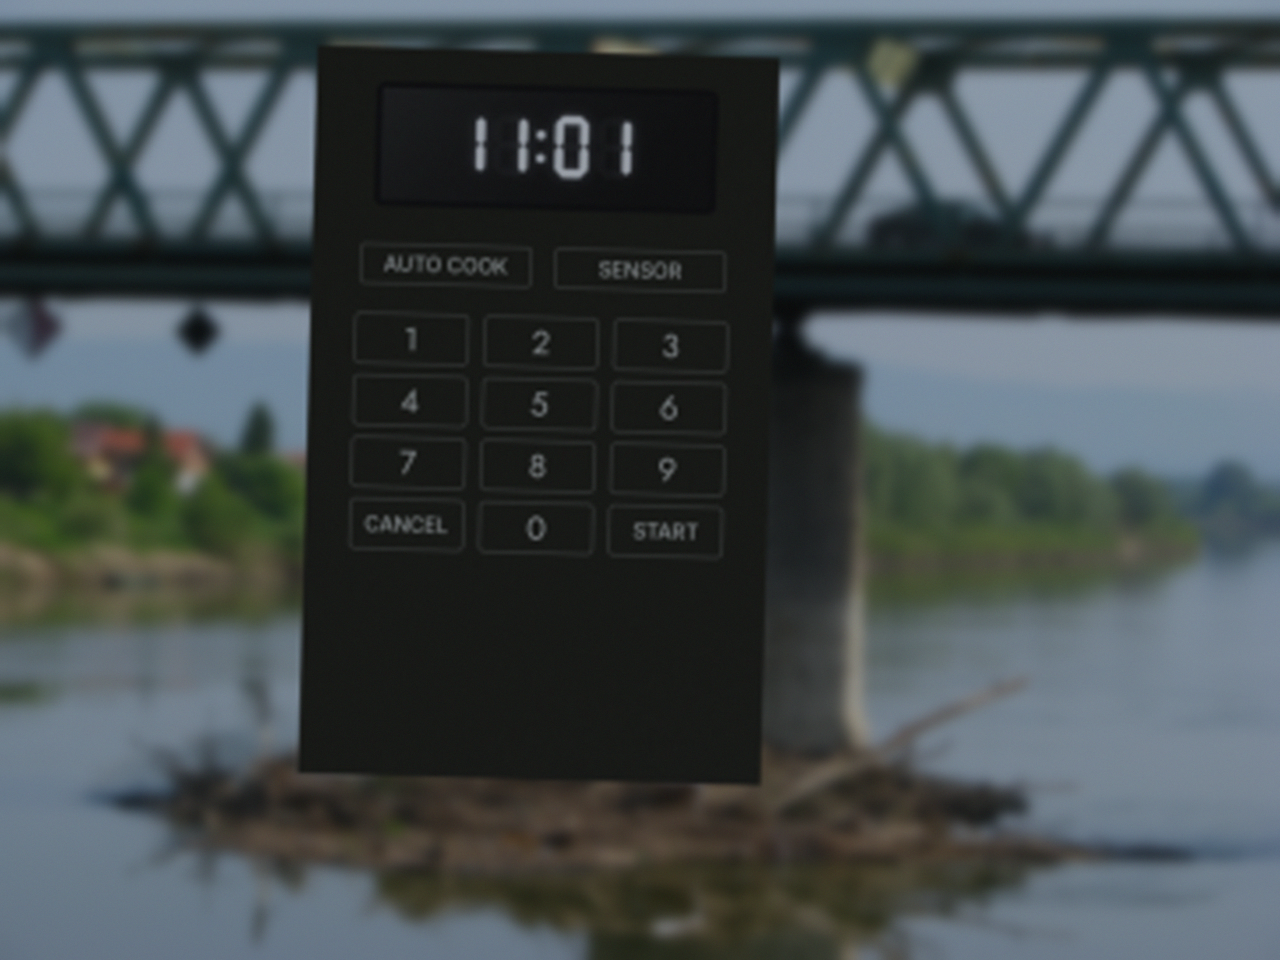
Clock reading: {"hour": 11, "minute": 1}
